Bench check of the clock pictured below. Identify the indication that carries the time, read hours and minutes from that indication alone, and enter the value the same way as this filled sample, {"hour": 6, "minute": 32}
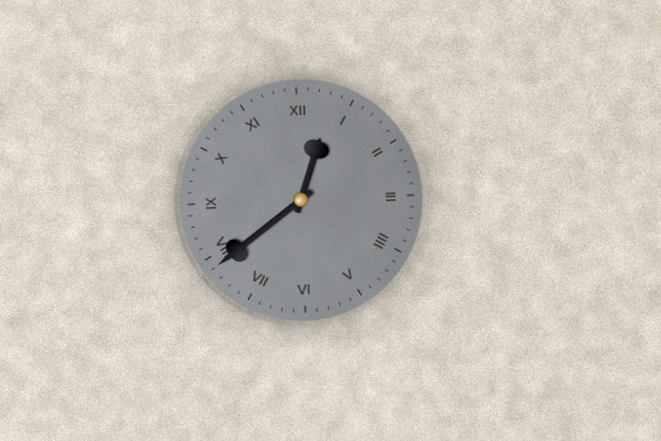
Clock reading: {"hour": 12, "minute": 39}
